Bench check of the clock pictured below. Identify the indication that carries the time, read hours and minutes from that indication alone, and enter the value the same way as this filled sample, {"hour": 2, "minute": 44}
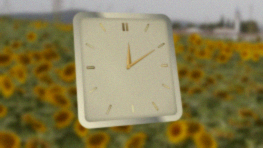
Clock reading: {"hour": 12, "minute": 10}
